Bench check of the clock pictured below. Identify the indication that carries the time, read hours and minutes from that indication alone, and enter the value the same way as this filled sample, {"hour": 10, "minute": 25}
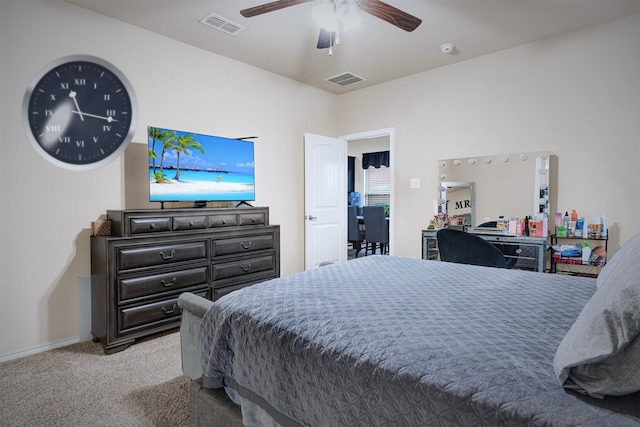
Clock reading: {"hour": 11, "minute": 17}
